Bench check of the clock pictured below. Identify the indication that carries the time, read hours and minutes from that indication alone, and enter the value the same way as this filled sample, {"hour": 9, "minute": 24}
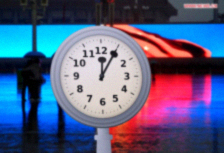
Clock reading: {"hour": 12, "minute": 5}
